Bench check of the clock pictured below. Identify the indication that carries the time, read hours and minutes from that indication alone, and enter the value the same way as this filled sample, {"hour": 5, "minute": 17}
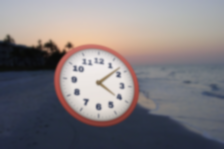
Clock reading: {"hour": 4, "minute": 8}
